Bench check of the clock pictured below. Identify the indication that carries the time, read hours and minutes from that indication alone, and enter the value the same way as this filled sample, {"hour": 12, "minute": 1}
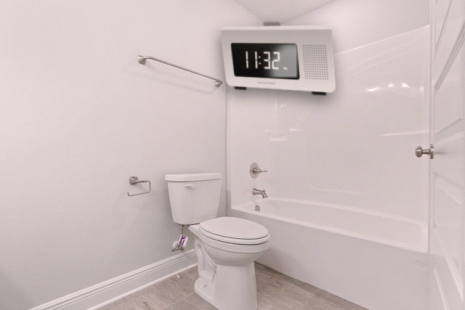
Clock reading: {"hour": 11, "minute": 32}
